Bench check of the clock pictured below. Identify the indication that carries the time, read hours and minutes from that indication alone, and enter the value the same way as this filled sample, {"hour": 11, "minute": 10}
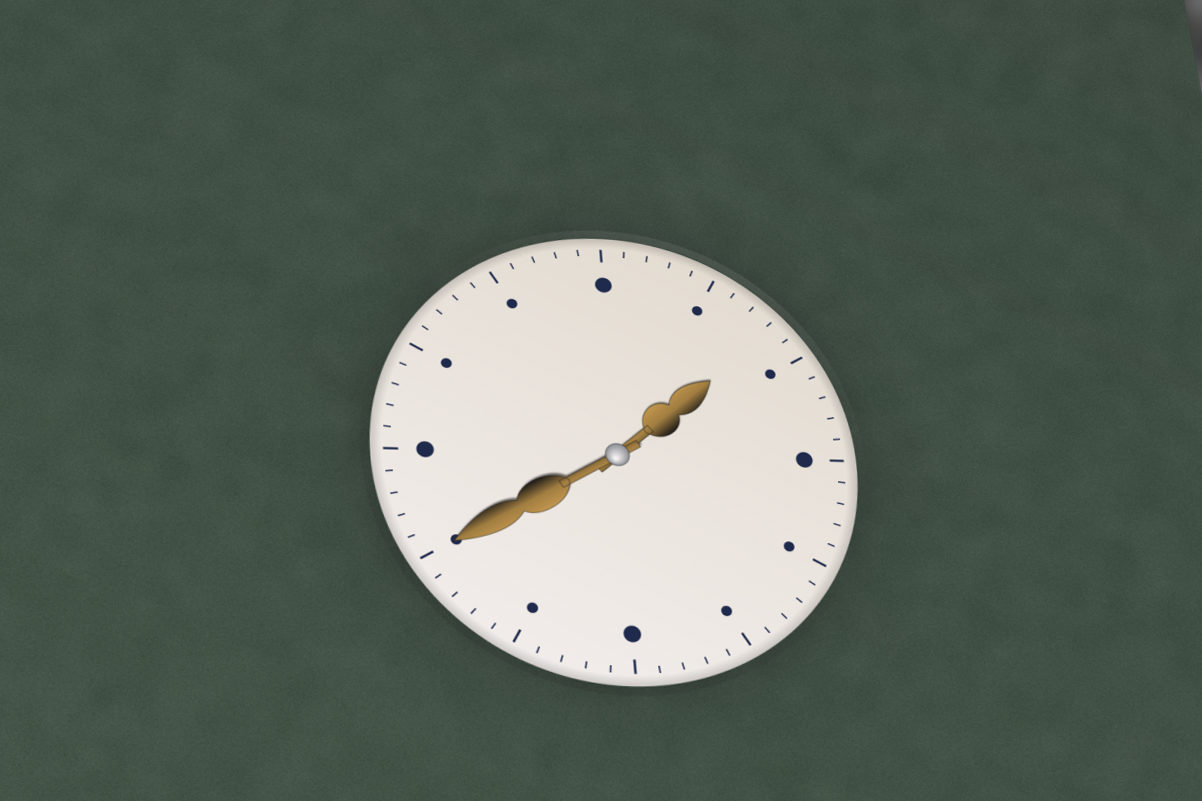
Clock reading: {"hour": 1, "minute": 40}
